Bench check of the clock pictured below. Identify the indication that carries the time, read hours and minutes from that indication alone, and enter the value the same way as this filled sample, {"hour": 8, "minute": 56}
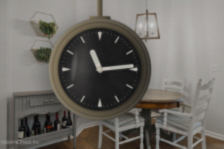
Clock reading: {"hour": 11, "minute": 14}
